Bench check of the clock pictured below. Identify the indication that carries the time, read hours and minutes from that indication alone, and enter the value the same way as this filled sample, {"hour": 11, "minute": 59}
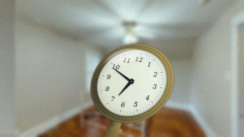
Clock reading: {"hour": 6, "minute": 49}
